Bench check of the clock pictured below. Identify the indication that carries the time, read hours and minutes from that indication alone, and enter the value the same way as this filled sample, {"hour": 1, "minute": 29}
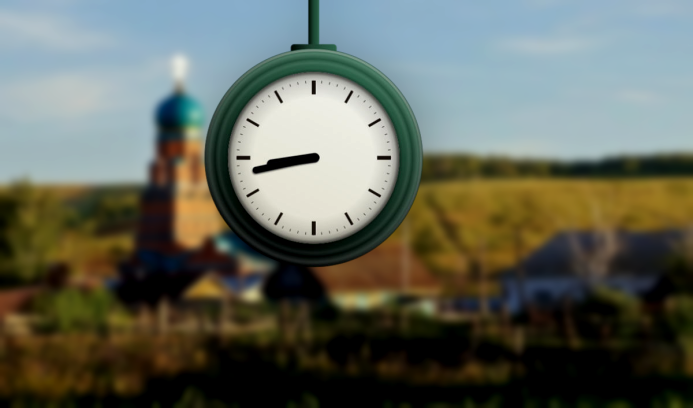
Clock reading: {"hour": 8, "minute": 43}
